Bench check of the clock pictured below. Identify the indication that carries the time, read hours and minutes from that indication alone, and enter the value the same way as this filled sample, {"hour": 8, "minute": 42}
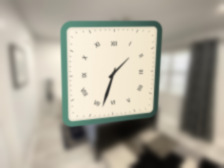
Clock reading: {"hour": 1, "minute": 33}
